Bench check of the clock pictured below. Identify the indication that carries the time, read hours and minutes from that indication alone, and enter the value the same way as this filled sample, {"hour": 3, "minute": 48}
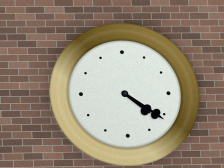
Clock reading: {"hour": 4, "minute": 21}
